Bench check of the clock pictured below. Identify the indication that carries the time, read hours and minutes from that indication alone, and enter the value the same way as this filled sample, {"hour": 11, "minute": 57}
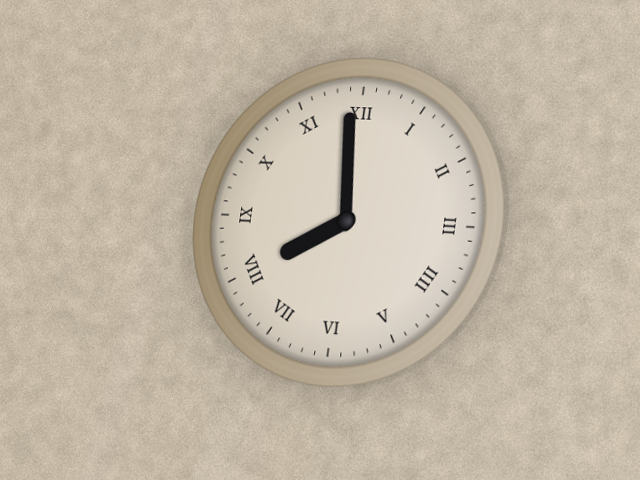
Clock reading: {"hour": 7, "minute": 59}
